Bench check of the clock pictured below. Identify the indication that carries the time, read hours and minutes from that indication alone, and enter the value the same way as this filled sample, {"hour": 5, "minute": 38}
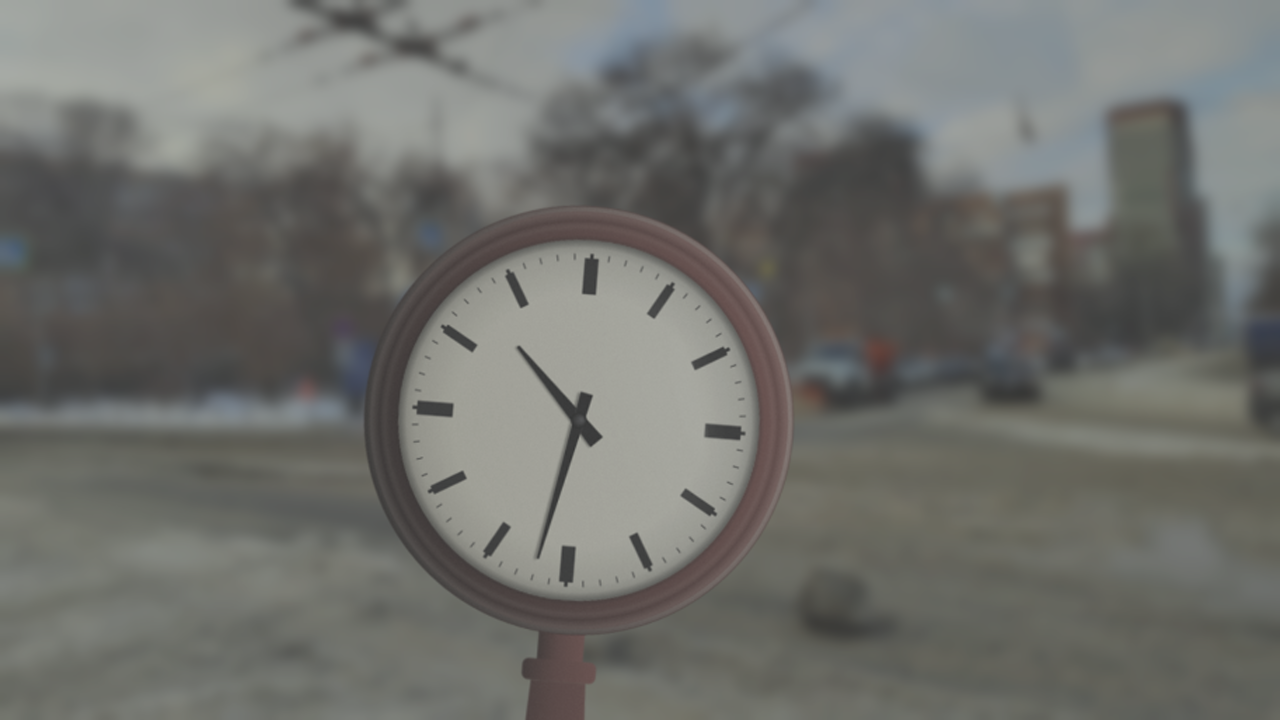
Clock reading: {"hour": 10, "minute": 32}
